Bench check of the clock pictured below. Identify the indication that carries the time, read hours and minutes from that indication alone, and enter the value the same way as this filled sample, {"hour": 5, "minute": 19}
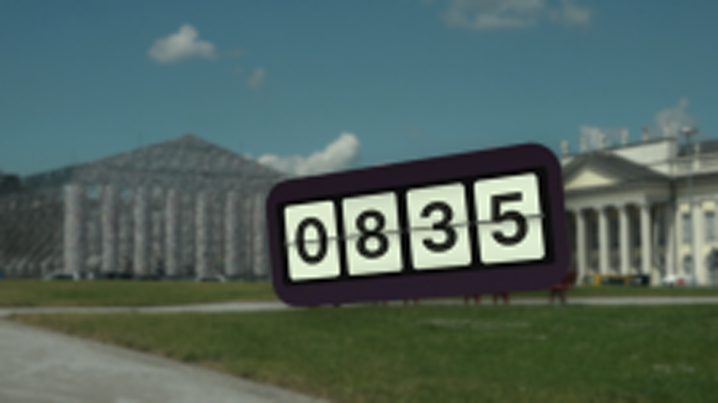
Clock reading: {"hour": 8, "minute": 35}
